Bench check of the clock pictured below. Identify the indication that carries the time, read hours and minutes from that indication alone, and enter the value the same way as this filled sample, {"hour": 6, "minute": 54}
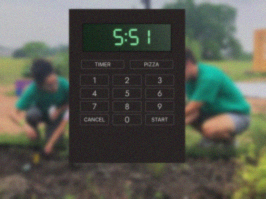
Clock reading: {"hour": 5, "minute": 51}
